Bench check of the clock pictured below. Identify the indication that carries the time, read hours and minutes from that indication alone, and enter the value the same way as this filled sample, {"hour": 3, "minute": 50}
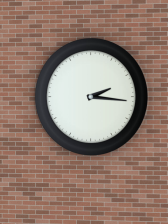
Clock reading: {"hour": 2, "minute": 16}
